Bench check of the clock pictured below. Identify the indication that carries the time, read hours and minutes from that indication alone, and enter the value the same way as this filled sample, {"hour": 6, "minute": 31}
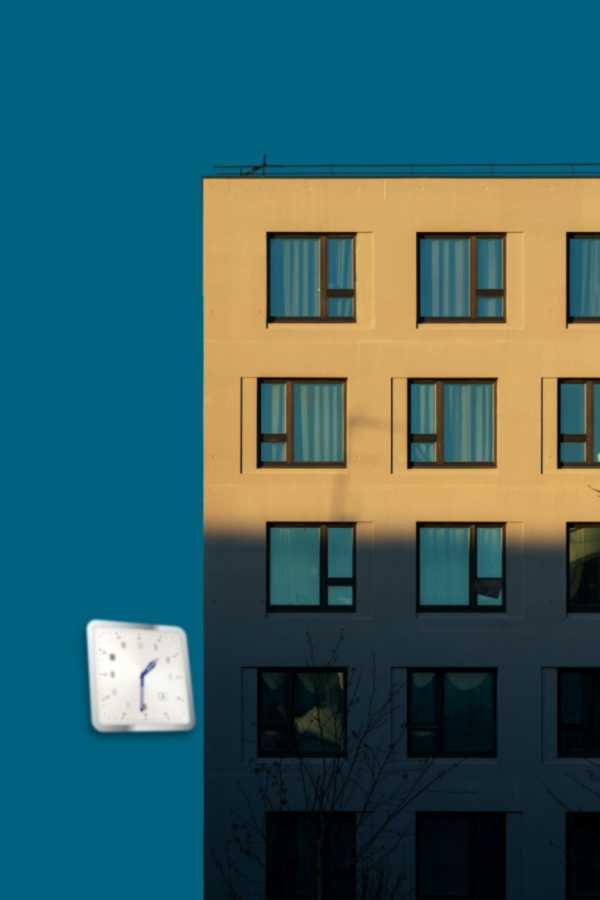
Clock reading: {"hour": 1, "minute": 31}
